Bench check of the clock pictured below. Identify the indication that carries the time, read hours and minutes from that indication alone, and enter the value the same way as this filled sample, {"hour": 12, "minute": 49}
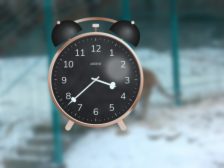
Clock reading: {"hour": 3, "minute": 38}
